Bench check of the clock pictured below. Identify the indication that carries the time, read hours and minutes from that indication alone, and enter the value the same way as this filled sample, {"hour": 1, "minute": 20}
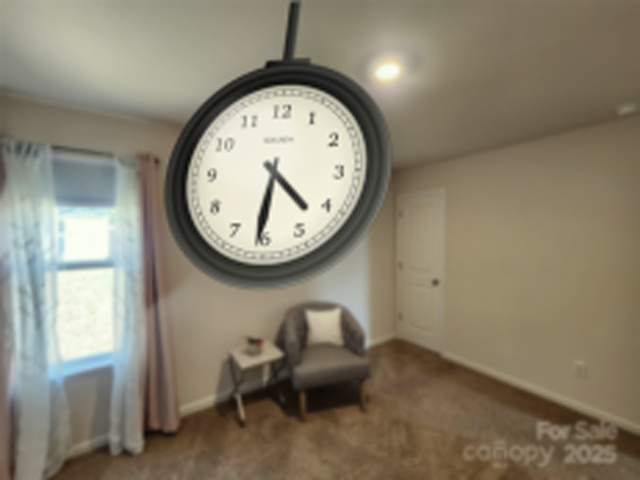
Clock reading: {"hour": 4, "minute": 31}
